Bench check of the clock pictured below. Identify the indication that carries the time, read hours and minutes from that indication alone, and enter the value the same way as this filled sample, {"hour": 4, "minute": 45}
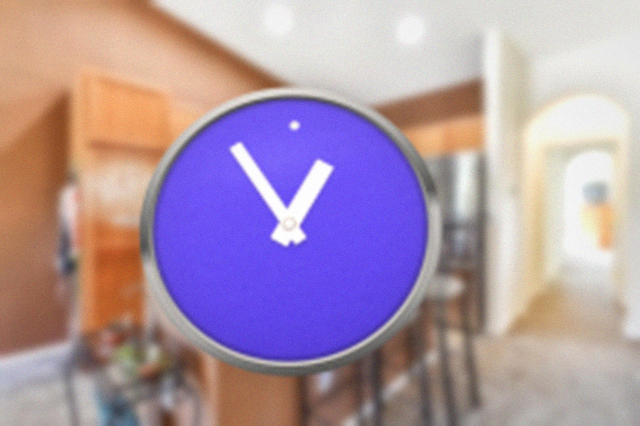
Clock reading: {"hour": 12, "minute": 54}
